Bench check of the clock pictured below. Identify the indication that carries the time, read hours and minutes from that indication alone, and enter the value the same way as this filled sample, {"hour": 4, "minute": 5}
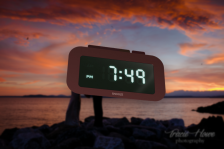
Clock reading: {"hour": 7, "minute": 49}
